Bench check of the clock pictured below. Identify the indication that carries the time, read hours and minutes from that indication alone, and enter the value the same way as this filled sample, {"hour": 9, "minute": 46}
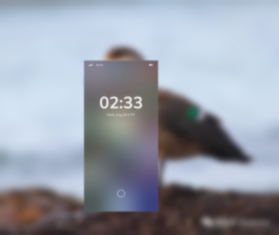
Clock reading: {"hour": 2, "minute": 33}
